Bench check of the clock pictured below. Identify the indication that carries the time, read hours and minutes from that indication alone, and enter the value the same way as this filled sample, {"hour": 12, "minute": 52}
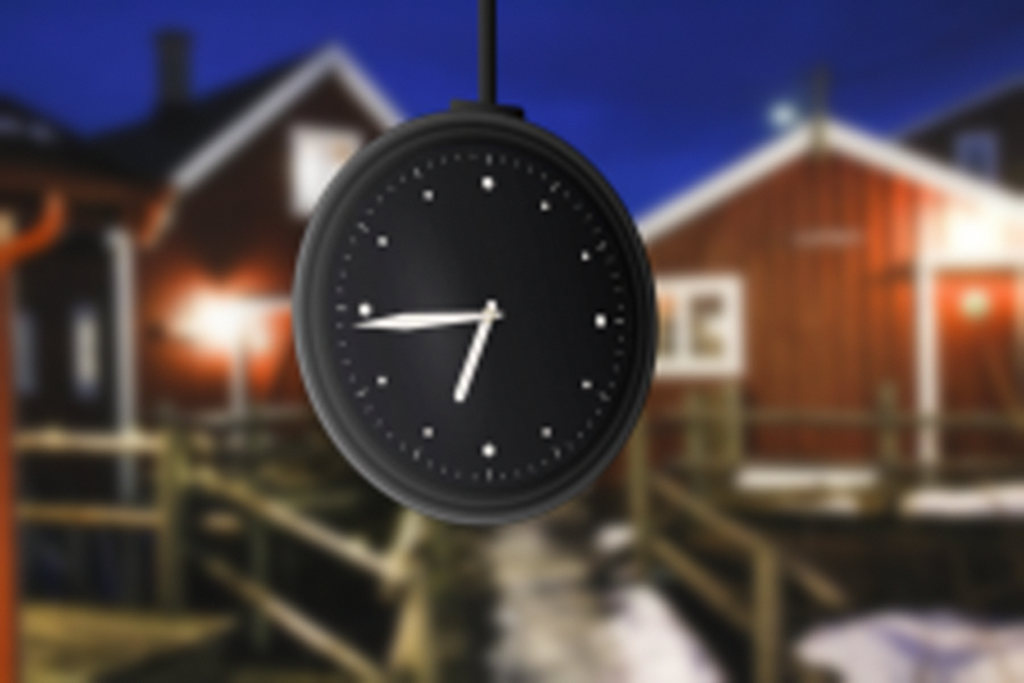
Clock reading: {"hour": 6, "minute": 44}
